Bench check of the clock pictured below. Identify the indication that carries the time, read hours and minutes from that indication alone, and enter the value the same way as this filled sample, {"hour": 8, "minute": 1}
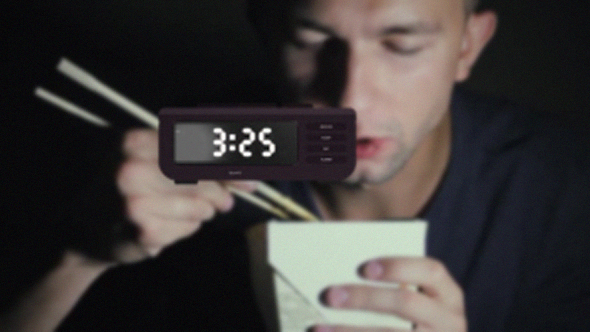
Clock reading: {"hour": 3, "minute": 25}
